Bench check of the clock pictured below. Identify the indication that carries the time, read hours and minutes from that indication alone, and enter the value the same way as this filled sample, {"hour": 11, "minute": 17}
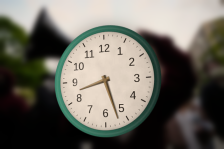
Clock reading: {"hour": 8, "minute": 27}
